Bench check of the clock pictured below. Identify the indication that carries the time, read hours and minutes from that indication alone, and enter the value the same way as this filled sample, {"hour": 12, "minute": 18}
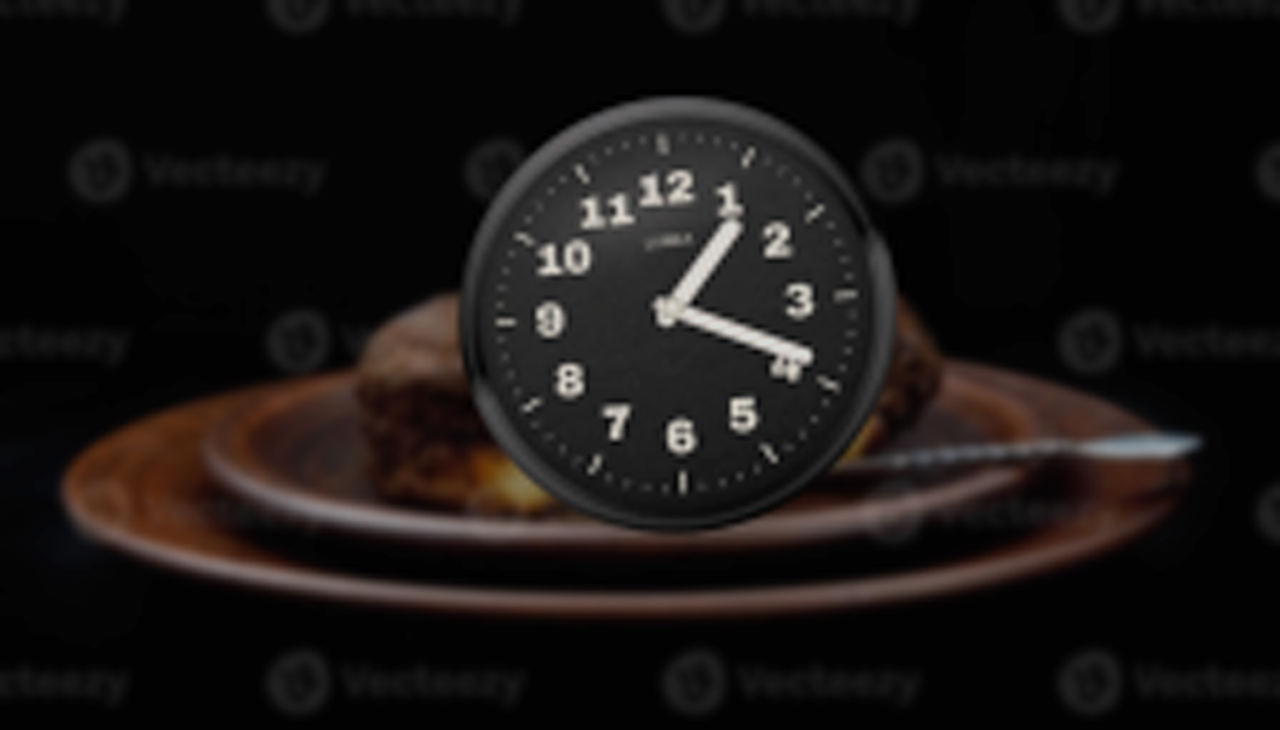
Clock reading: {"hour": 1, "minute": 19}
